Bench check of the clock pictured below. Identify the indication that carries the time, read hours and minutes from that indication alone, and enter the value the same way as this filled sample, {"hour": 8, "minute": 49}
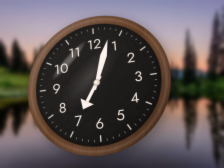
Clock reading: {"hour": 7, "minute": 3}
